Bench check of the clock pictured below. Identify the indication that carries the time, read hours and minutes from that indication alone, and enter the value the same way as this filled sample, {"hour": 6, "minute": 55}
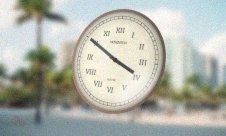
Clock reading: {"hour": 3, "minute": 50}
